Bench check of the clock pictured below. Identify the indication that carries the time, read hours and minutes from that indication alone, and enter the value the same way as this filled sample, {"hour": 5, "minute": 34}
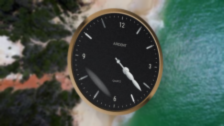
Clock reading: {"hour": 4, "minute": 22}
